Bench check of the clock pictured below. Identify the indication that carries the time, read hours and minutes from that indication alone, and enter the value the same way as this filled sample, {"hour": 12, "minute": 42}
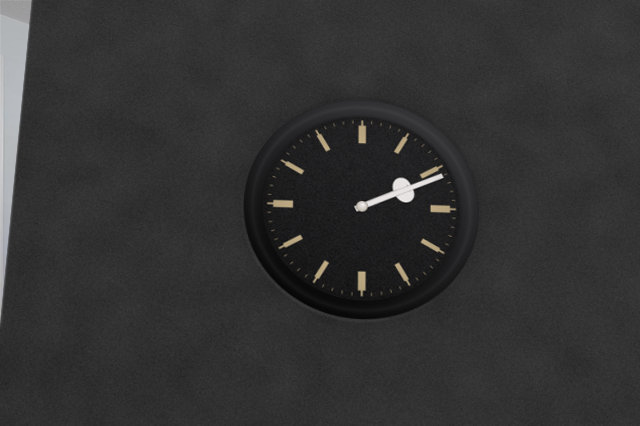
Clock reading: {"hour": 2, "minute": 11}
